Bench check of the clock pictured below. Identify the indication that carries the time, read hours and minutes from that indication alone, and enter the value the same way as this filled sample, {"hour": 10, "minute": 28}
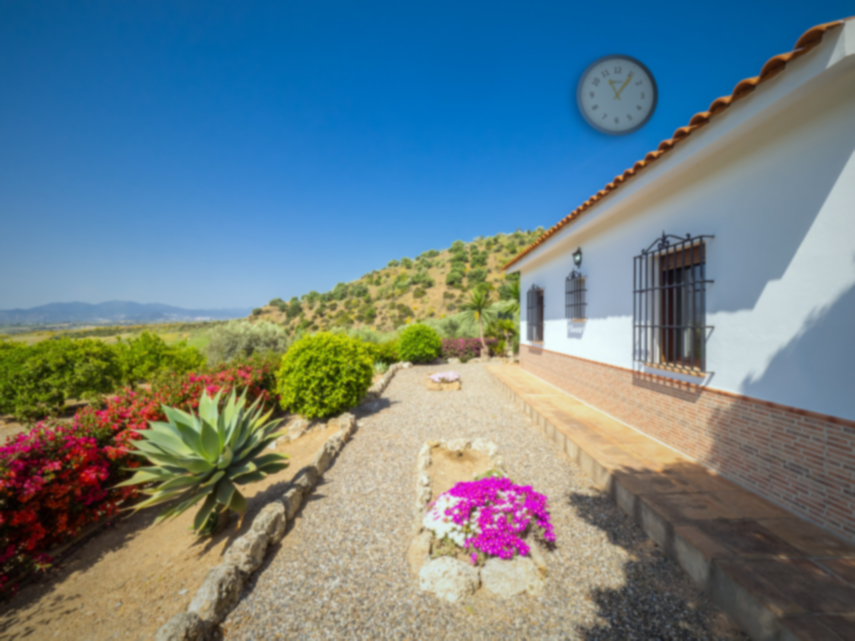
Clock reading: {"hour": 11, "minute": 6}
